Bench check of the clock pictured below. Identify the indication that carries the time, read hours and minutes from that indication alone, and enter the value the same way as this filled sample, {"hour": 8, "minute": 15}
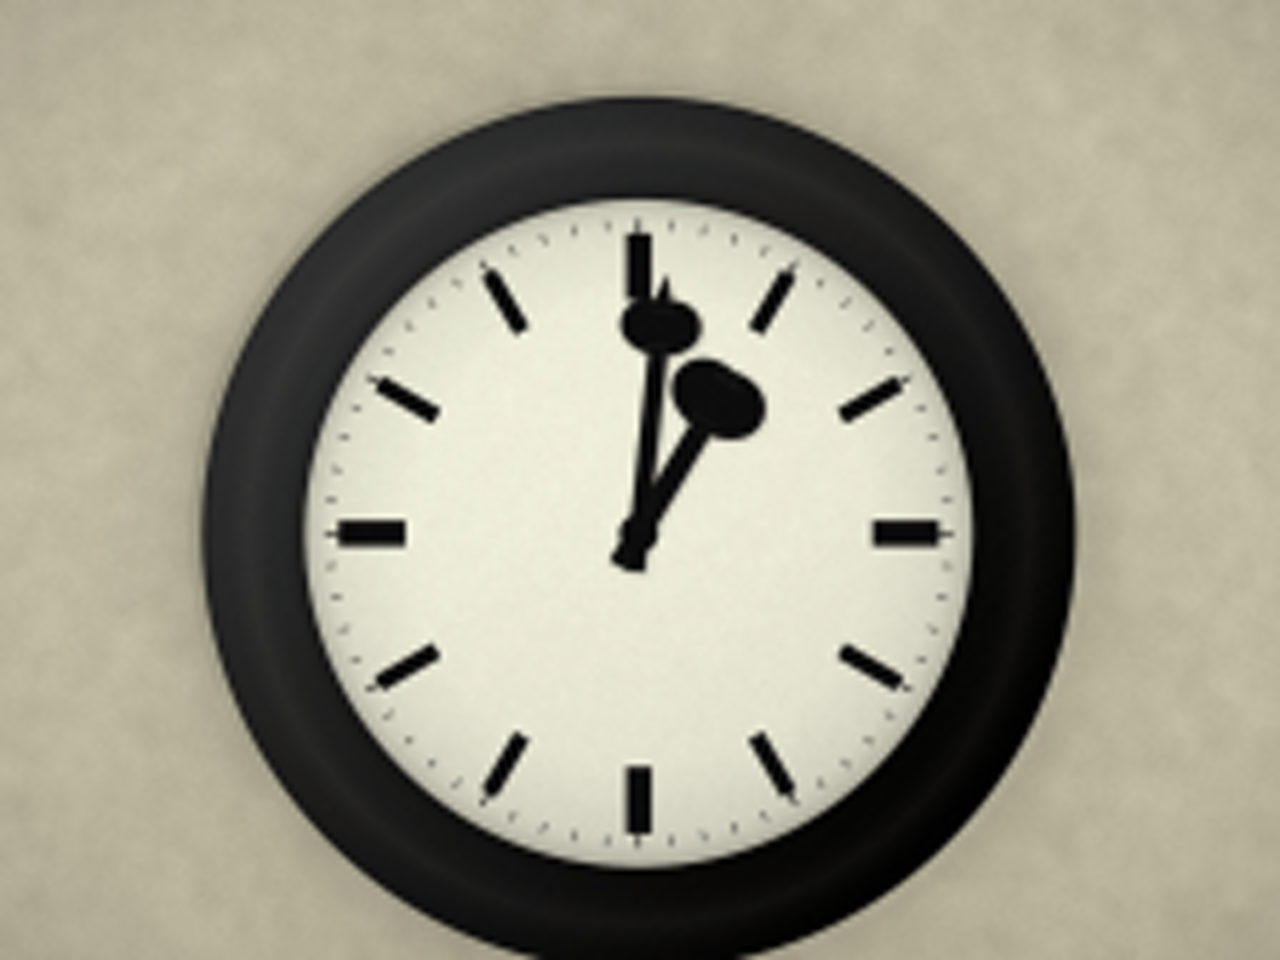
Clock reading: {"hour": 1, "minute": 1}
